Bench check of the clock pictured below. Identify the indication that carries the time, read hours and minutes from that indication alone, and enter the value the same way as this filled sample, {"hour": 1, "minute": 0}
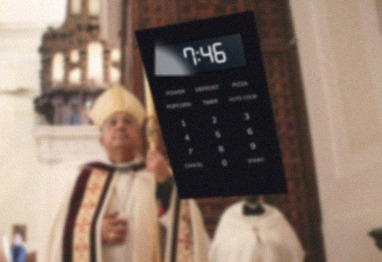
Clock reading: {"hour": 7, "minute": 46}
